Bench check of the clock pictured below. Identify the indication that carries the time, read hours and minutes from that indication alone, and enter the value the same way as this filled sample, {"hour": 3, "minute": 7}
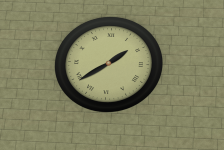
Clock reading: {"hour": 1, "minute": 39}
